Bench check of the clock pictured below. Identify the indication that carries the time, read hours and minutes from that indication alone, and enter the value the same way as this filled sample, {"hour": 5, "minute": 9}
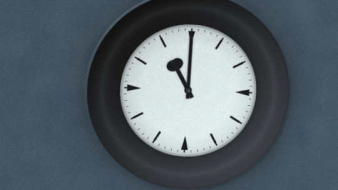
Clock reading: {"hour": 11, "minute": 0}
